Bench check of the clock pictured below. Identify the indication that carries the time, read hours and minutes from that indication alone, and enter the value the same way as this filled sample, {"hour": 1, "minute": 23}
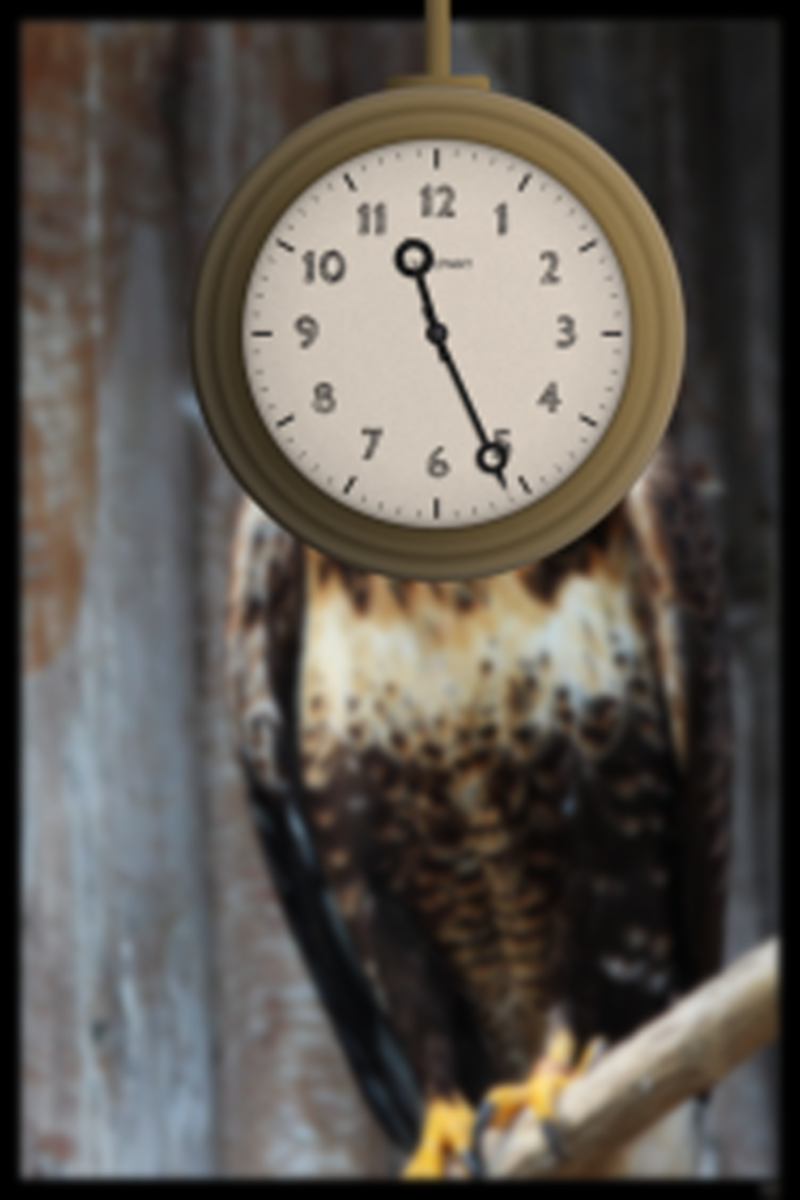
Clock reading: {"hour": 11, "minute": 26}
